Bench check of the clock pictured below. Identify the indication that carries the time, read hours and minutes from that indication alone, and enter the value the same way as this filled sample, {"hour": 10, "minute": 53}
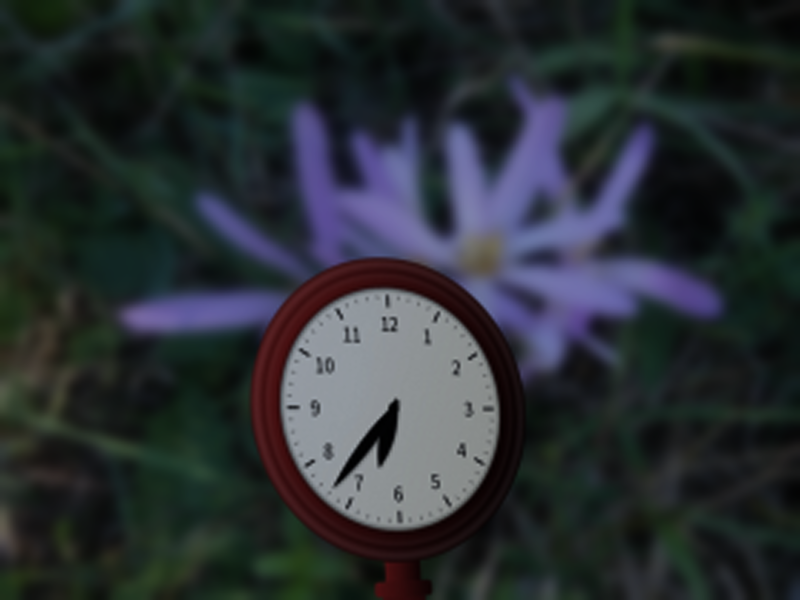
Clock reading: {"hour": 6, "minute": 37}
